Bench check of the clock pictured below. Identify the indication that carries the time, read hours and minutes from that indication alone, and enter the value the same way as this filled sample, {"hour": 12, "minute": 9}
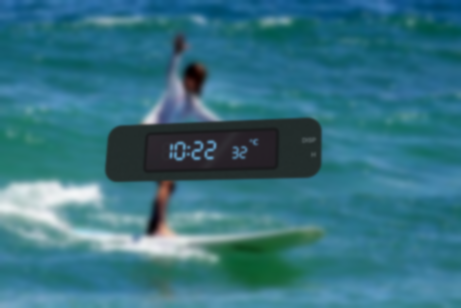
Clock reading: {"hour": 10, "minute": 22}
